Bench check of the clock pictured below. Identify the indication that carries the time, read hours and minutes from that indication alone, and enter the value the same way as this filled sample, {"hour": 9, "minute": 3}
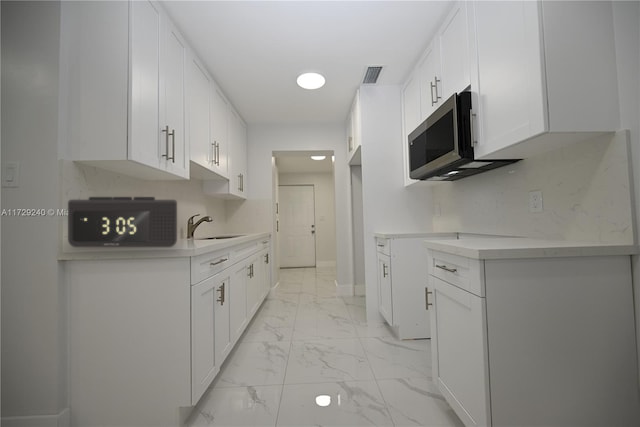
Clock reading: {"hour": 3, "minute": 5}
